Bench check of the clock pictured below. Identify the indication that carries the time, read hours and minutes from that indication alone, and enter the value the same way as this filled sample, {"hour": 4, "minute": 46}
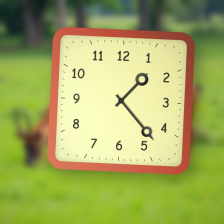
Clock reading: {"hour": 1, "minute": 23}
